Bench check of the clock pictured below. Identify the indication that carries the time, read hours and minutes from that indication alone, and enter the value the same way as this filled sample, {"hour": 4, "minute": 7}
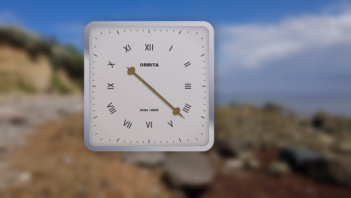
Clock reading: {"hour": 10, "minute": 22}
